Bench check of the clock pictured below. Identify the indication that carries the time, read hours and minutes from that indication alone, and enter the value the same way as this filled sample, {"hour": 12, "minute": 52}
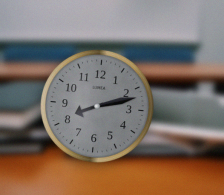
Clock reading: {"hour": 8, "minute": 12}
